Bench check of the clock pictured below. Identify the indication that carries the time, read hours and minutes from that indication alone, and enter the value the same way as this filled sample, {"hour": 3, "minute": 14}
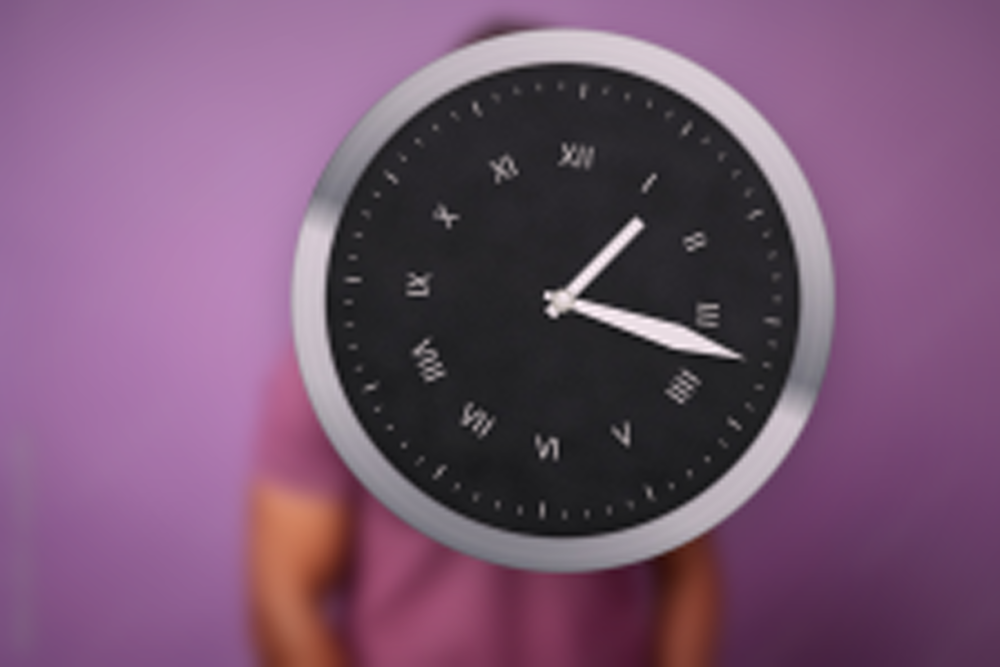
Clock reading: {"hour": 1, "minute": 17}
